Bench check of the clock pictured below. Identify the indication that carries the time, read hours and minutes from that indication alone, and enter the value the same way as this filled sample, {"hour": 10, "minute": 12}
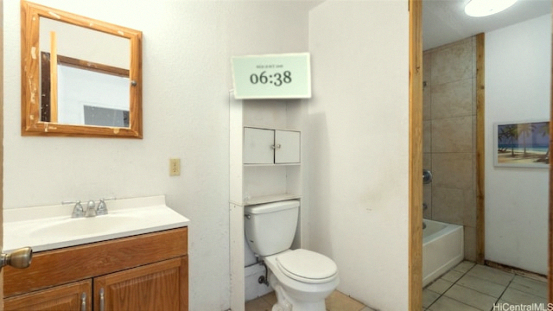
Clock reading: {"hour": 6, "minute": 38}
